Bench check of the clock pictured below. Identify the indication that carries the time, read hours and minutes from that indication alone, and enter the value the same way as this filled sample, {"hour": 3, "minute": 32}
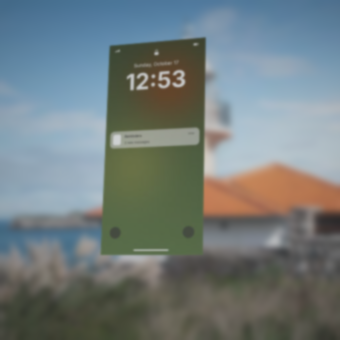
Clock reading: {"hour": 12, "minute": 53}
